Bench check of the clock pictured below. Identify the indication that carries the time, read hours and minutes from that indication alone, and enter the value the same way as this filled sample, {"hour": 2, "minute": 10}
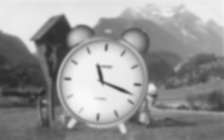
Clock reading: {"hour": 11, "minute": 18}
